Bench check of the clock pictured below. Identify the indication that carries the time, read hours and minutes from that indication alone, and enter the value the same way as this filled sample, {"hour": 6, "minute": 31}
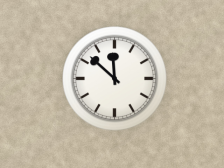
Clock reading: {"hour": 11, "minute": 52}
